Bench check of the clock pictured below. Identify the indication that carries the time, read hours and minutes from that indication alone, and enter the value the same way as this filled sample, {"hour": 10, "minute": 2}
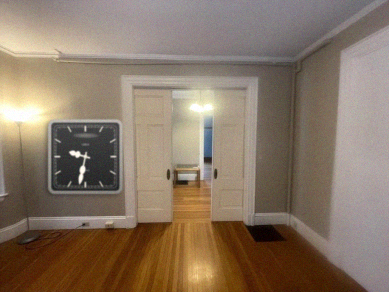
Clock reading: {"hour": 9, "minute": 32}
